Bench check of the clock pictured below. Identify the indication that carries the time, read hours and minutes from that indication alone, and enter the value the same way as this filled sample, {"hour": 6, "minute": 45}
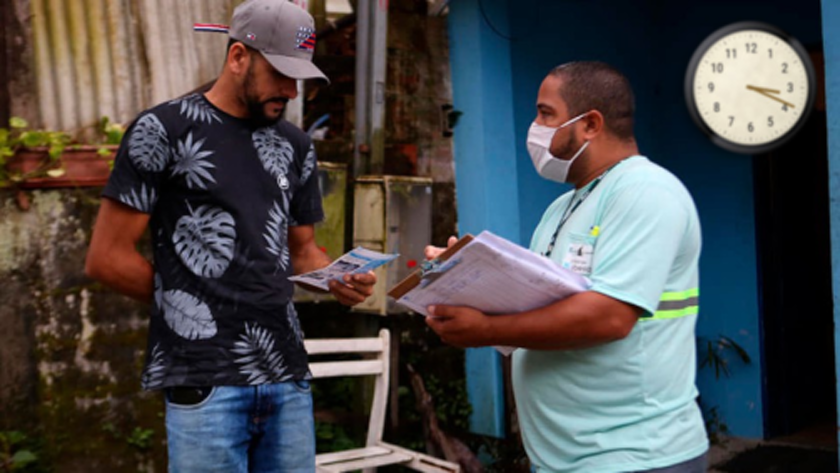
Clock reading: {"hour": 3, "minute": 19}
